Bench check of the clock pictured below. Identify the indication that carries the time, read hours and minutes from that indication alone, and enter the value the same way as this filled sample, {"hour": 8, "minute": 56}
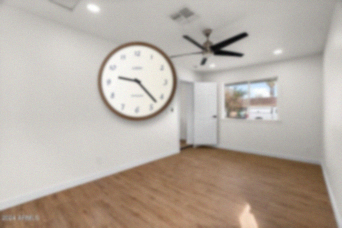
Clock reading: {"hour": 9, "minute": 23}
